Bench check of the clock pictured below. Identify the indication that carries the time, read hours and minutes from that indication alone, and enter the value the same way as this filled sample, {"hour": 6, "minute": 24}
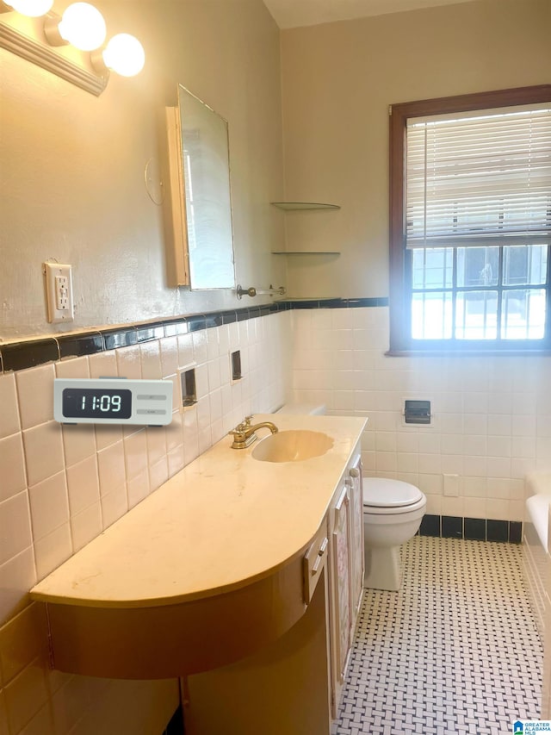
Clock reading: {"hour": 11, "minute": 9}
